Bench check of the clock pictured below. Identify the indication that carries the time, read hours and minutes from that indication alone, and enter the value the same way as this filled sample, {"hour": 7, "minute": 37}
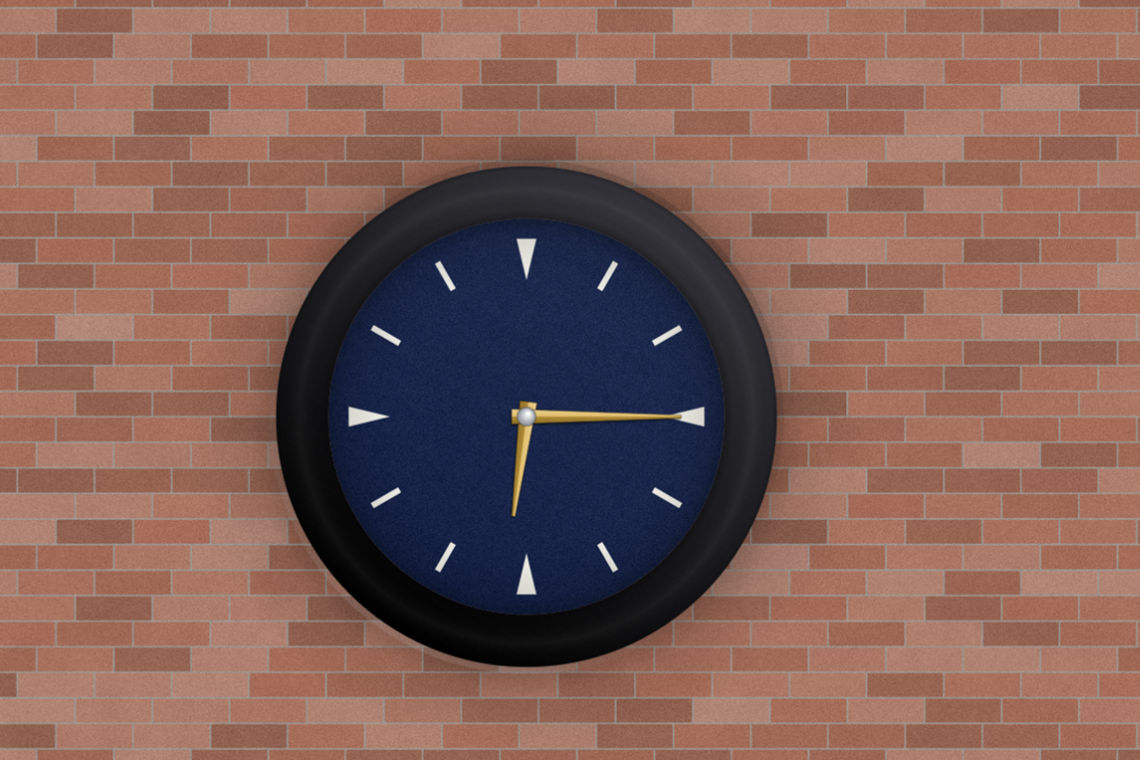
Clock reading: {"hour": 6, "minute": 15}
